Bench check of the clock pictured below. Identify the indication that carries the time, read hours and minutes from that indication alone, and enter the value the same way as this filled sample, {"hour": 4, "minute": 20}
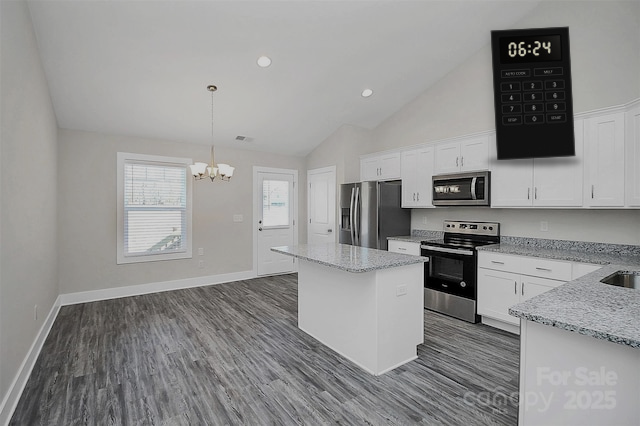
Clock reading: {"hour": 6, "minute": 24}
